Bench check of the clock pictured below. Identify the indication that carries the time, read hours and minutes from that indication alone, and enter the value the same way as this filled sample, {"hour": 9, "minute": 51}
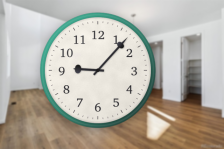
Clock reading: {"hour": 9, "minute": 7}
